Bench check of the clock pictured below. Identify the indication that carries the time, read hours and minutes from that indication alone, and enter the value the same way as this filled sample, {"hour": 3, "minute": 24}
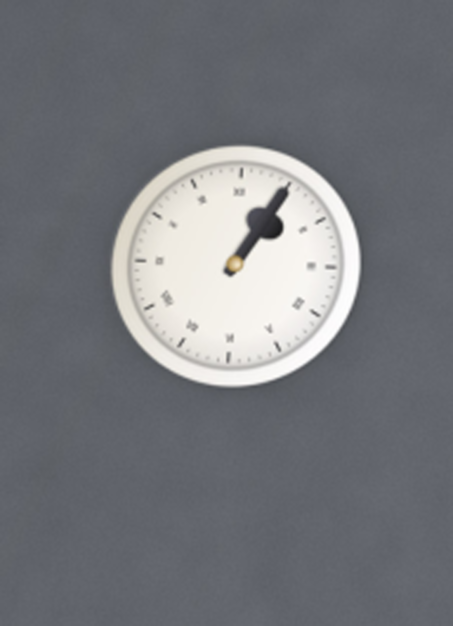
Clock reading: {"hour": 1, "minute": 5}
